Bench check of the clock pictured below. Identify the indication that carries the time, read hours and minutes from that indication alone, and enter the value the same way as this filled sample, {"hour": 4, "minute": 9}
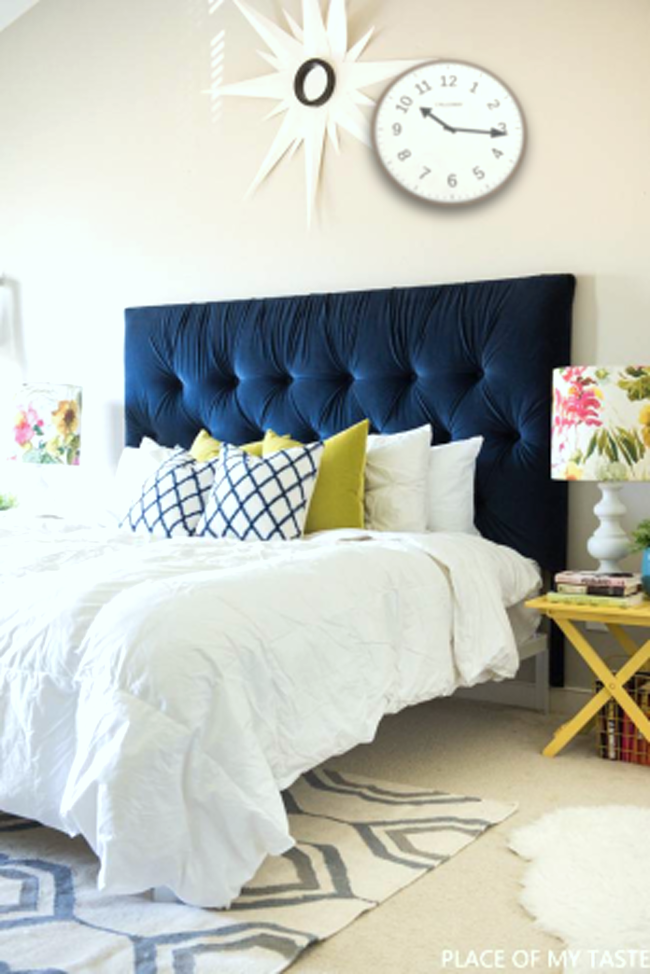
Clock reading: {"hour": 10, "minute": 16}
